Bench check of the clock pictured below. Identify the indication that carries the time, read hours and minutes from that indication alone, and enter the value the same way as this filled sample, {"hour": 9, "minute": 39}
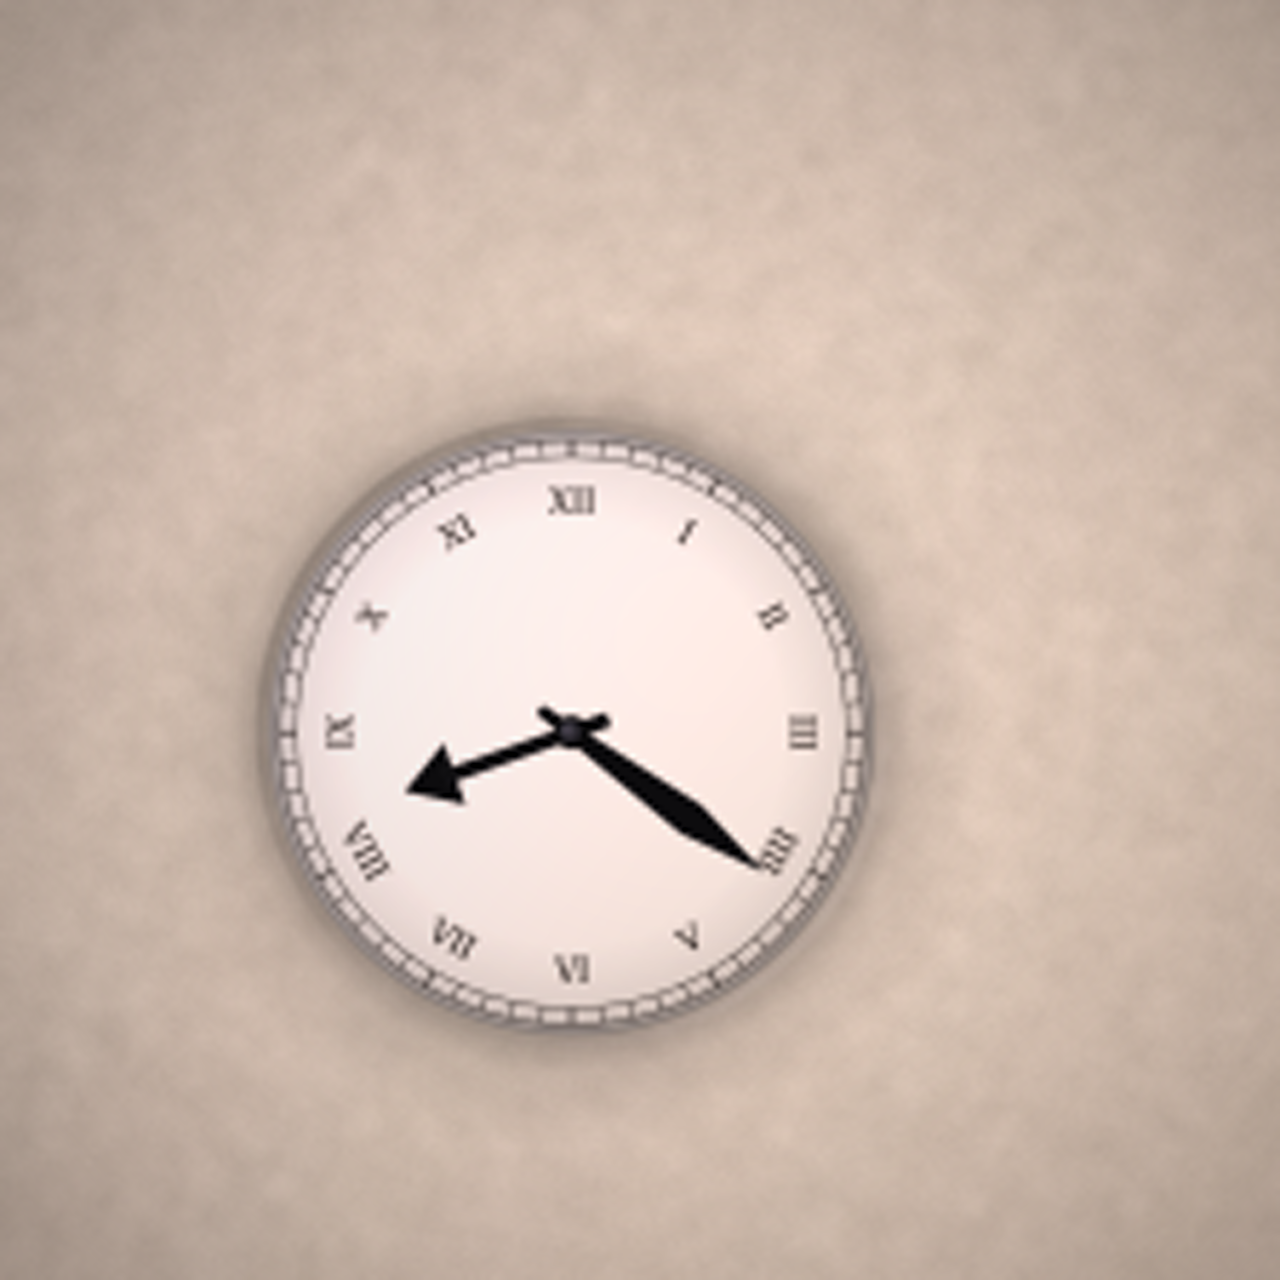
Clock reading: {"hour": 8, "minute": 21}
